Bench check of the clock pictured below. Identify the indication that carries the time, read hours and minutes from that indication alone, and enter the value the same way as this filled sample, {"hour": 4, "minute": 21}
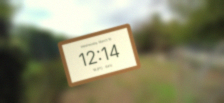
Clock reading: {"hour": 12, "minute": 14}
